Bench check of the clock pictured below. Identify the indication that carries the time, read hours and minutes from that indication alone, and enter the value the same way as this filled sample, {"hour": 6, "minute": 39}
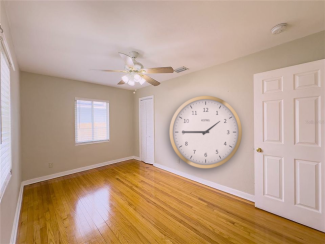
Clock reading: {"hour": 1, "minute": 45}
